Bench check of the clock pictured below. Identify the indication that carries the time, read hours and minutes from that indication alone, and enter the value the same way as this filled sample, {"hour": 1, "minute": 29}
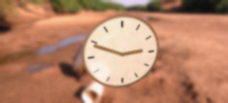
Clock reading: {"hour": 2, "minute": 49}
